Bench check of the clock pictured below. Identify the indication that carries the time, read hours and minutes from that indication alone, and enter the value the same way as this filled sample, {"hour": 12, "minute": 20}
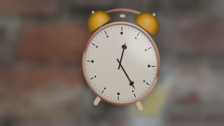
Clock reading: {"hour": 12, "minute": 24}
